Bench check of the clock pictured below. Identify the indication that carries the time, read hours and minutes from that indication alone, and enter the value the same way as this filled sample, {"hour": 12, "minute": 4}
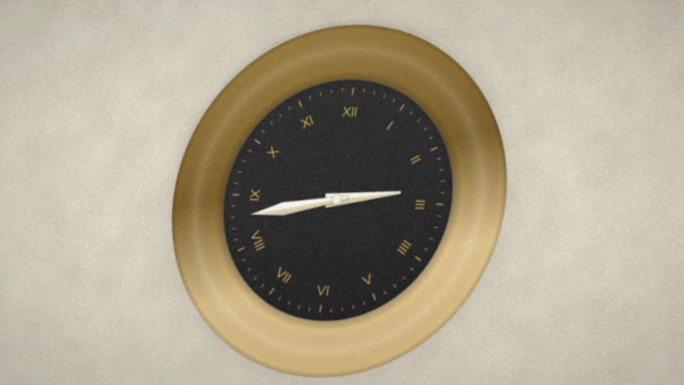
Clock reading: {"hour": 2, "minute": 43}
